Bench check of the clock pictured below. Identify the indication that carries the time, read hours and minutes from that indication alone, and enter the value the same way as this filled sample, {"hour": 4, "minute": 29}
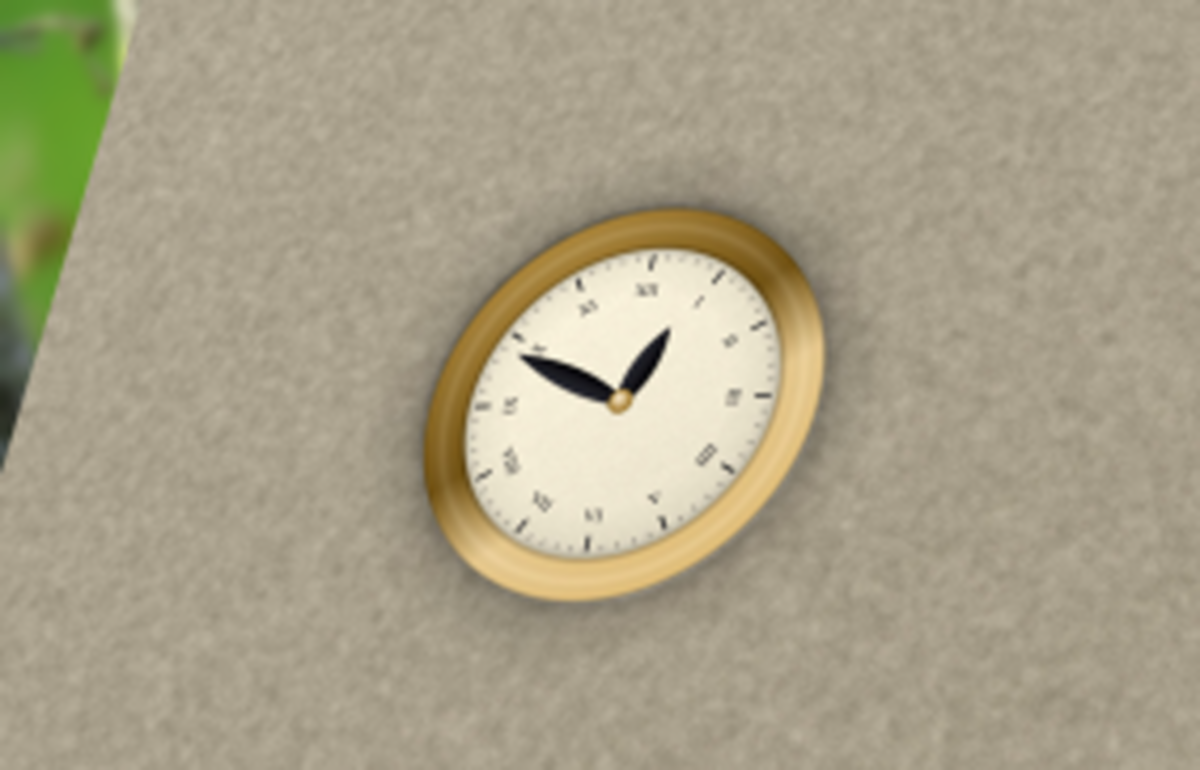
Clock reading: {"hour": 12, "minute": 49}
